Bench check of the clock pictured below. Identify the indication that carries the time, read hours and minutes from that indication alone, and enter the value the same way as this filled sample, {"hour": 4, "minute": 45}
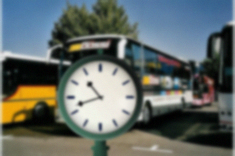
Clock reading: {"hour": 10, "minute": 42}
